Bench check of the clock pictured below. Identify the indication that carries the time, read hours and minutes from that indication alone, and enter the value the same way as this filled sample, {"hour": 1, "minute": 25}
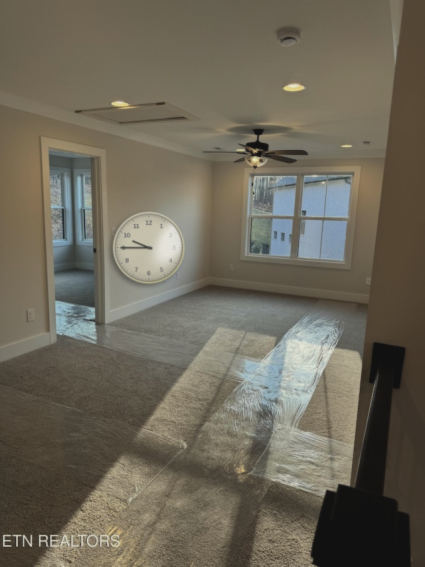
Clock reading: {"hour": 9, "minute": 45}
